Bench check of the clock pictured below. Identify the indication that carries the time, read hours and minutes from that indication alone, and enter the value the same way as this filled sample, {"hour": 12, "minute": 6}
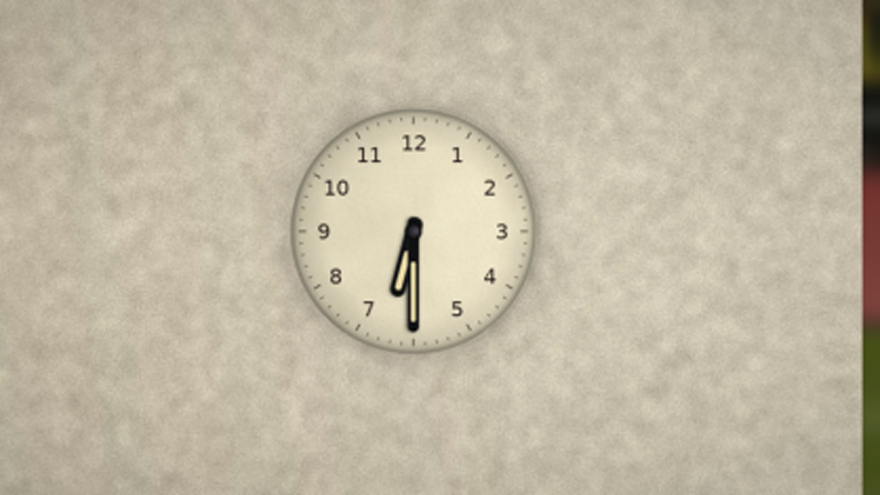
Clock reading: {"hour": 6, "minute": 30}
